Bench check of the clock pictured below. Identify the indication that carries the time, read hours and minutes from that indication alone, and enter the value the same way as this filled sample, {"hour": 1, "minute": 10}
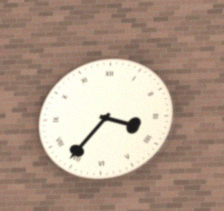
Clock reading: {"hour": 3, "minute": 36}
